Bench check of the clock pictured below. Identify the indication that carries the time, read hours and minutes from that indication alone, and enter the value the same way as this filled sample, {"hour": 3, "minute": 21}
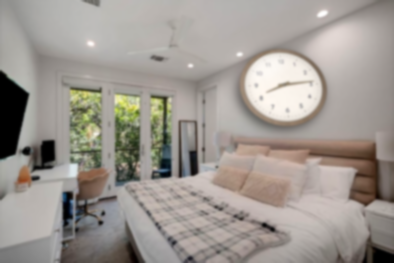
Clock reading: {"hour": 8, "minute": 14}
